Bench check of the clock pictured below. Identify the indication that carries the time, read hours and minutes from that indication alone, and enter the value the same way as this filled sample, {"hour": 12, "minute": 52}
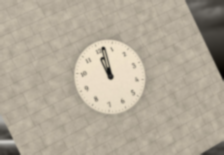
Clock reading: {"hour": 12, "minute": 2}
